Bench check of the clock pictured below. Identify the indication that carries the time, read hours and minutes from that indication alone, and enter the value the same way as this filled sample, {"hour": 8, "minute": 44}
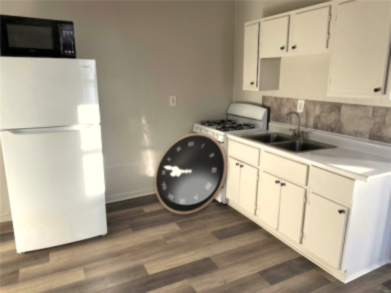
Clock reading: {"hour": 8, "minute": 47}
